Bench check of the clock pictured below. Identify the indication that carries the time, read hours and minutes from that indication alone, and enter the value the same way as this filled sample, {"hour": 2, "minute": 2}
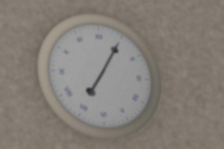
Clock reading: {"hour": 7, "minute": 5}
